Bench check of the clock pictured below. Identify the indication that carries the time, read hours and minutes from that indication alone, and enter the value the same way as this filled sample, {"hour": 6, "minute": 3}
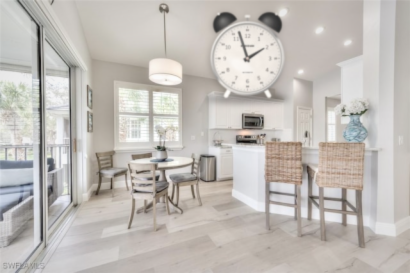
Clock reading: {"hour": 1, "minute": 57}
